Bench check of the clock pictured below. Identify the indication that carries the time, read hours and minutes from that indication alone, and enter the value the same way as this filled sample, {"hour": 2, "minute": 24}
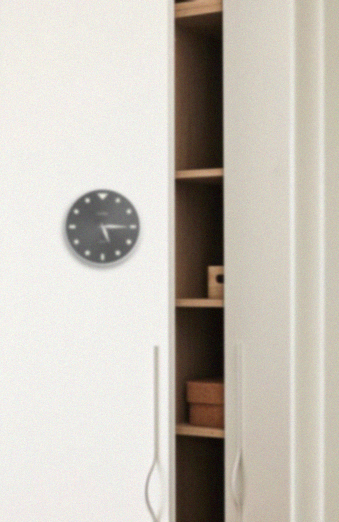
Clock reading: {"hour": 5, "minute": 15}
